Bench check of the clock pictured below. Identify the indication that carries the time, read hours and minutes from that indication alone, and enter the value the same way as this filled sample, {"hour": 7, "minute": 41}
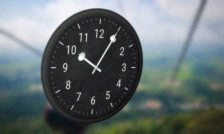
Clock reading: {"hour": 10, "minute": 5}
